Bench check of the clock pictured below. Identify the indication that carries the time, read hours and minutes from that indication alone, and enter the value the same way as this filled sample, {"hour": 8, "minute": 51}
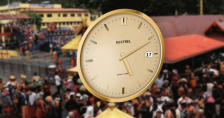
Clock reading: {"hour": 5, "minute": 11}
